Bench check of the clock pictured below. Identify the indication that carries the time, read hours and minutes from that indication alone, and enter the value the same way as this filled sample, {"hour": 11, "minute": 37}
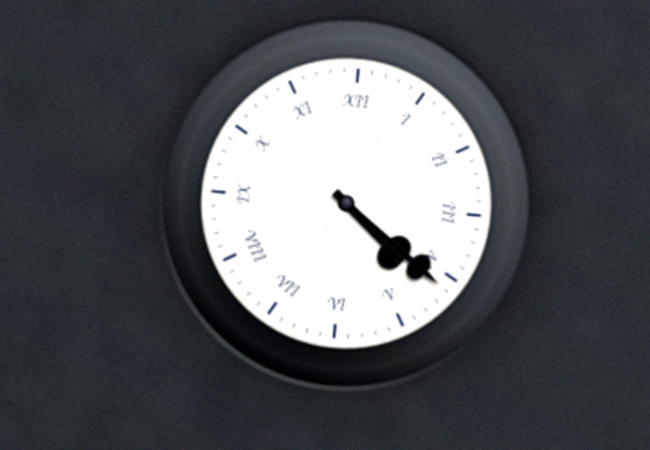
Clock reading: {"hour": 4, "minute": 21}
